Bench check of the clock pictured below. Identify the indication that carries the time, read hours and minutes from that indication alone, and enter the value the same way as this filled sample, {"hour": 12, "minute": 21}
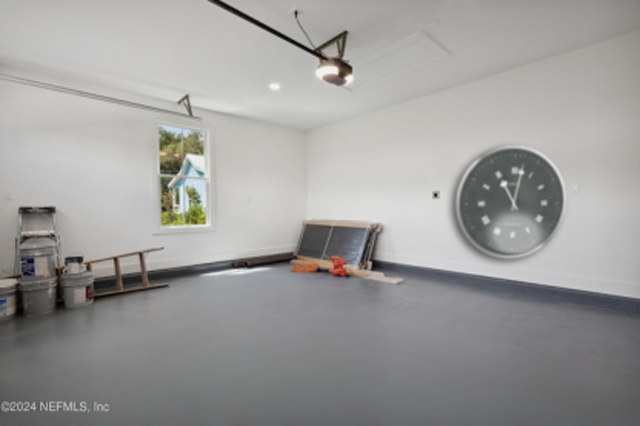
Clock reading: {"hour": 11, "minute": 2}
